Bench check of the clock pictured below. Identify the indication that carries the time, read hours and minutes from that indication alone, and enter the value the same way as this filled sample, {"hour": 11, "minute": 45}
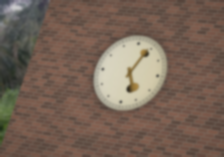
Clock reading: {"hour": 5, "minute": 4}
